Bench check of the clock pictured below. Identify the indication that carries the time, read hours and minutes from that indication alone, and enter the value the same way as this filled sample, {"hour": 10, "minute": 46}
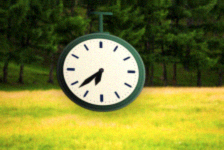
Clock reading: {"hour": 6, "minute": 38}
